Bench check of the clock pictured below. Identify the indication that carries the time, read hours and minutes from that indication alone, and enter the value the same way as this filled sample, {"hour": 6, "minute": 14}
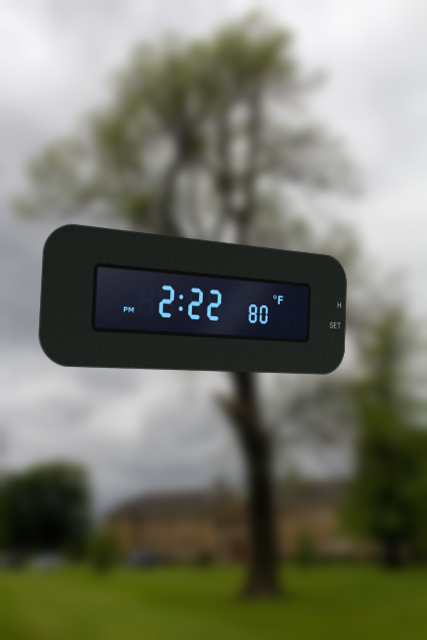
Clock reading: {"hour": 2, "minute": 22}
